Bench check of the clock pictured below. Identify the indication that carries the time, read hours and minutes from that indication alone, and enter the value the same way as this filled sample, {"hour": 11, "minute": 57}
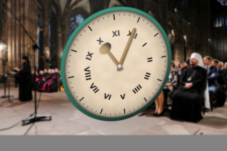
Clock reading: {"hour": 10, "minute": 0}
